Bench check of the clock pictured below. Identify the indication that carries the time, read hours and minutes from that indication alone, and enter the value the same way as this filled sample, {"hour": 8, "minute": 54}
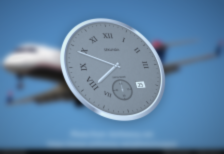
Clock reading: {"hour": 7, "minute": 49}
